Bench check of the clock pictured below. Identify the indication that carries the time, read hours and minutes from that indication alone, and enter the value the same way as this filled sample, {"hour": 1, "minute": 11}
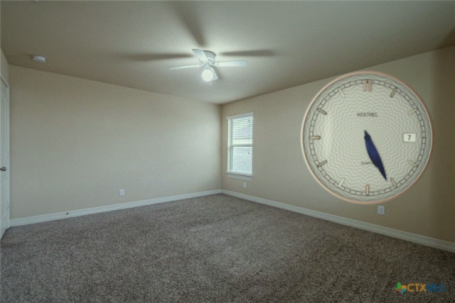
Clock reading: {"hour": 5, "minute": 26}
